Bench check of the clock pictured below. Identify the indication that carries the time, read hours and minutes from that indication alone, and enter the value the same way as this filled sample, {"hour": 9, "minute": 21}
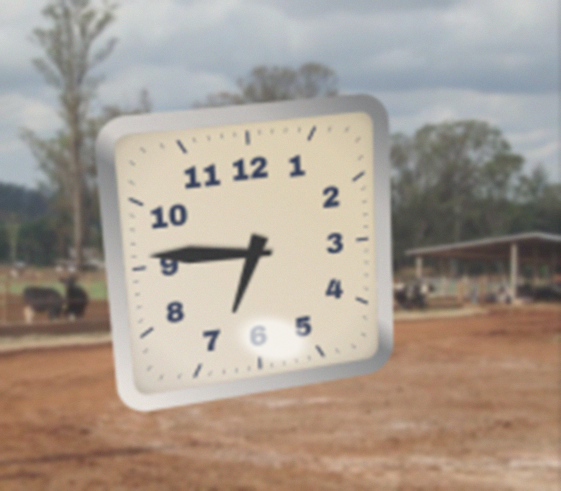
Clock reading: {"hour": 6, "minute": 46}
